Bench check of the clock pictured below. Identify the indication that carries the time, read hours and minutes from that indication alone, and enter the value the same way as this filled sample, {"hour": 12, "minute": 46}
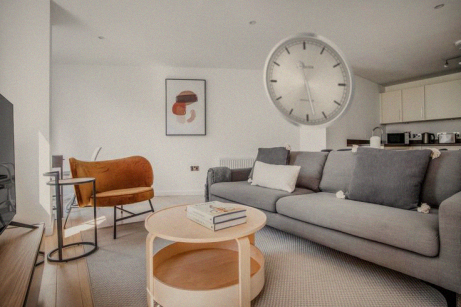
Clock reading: {"hour": 11, "minute": 28}
